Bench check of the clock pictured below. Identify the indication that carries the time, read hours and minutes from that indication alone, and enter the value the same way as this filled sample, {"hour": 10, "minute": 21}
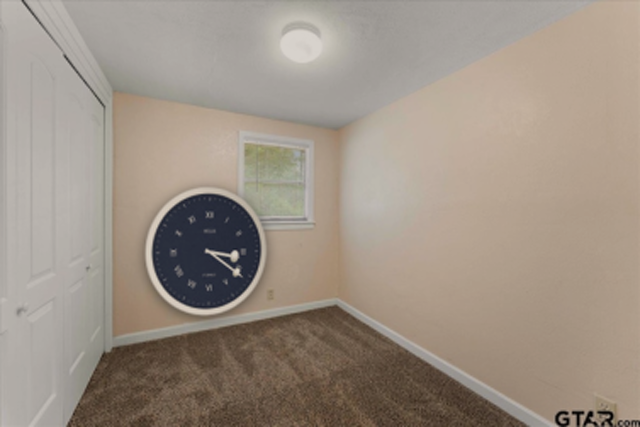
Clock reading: {"hour": 3, "minute": 21}
